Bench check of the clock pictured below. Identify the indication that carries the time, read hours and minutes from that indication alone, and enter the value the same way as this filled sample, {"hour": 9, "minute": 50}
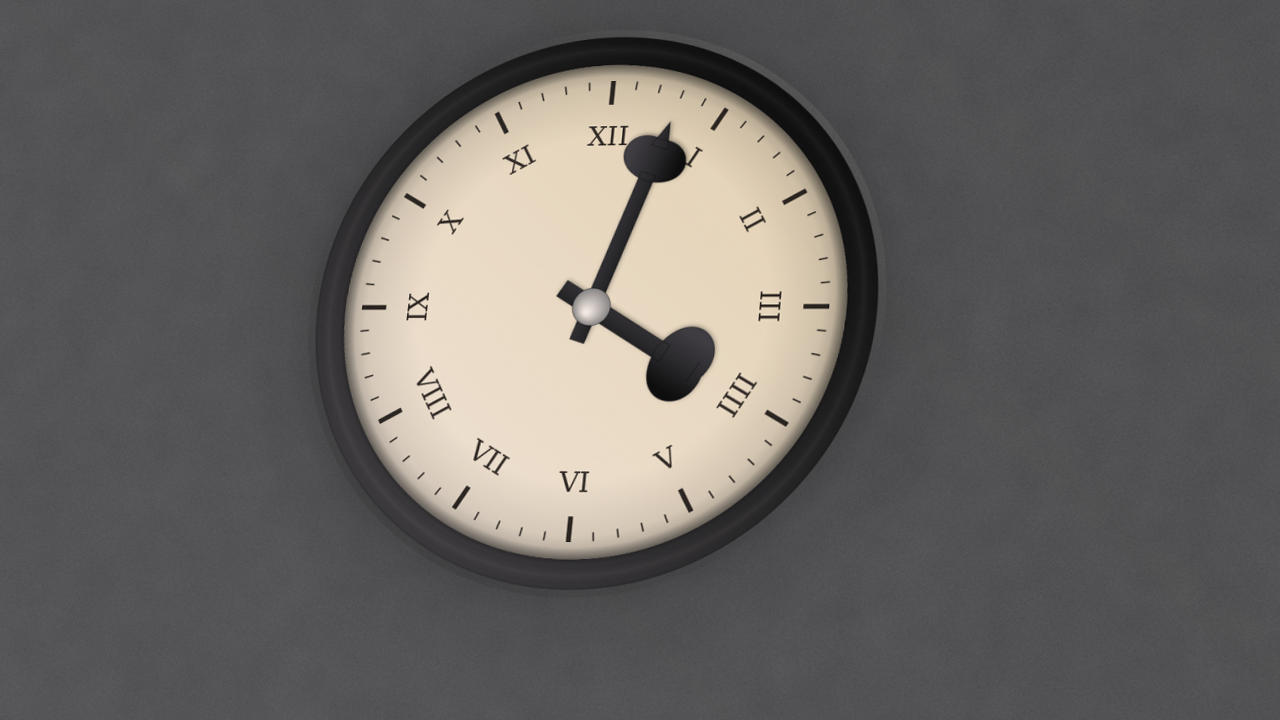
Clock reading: {"hour": 4, "minute": 3}
